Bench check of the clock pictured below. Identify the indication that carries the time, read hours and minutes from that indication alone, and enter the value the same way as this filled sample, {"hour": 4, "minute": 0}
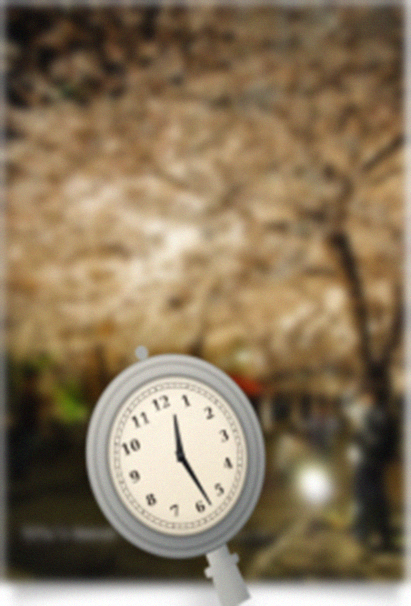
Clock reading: {"hour": 12, "minute": 28}
